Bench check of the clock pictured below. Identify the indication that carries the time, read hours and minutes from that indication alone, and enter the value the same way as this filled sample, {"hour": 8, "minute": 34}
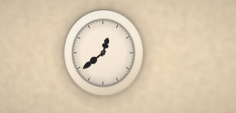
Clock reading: {"hour": 12, "minute": 39}
